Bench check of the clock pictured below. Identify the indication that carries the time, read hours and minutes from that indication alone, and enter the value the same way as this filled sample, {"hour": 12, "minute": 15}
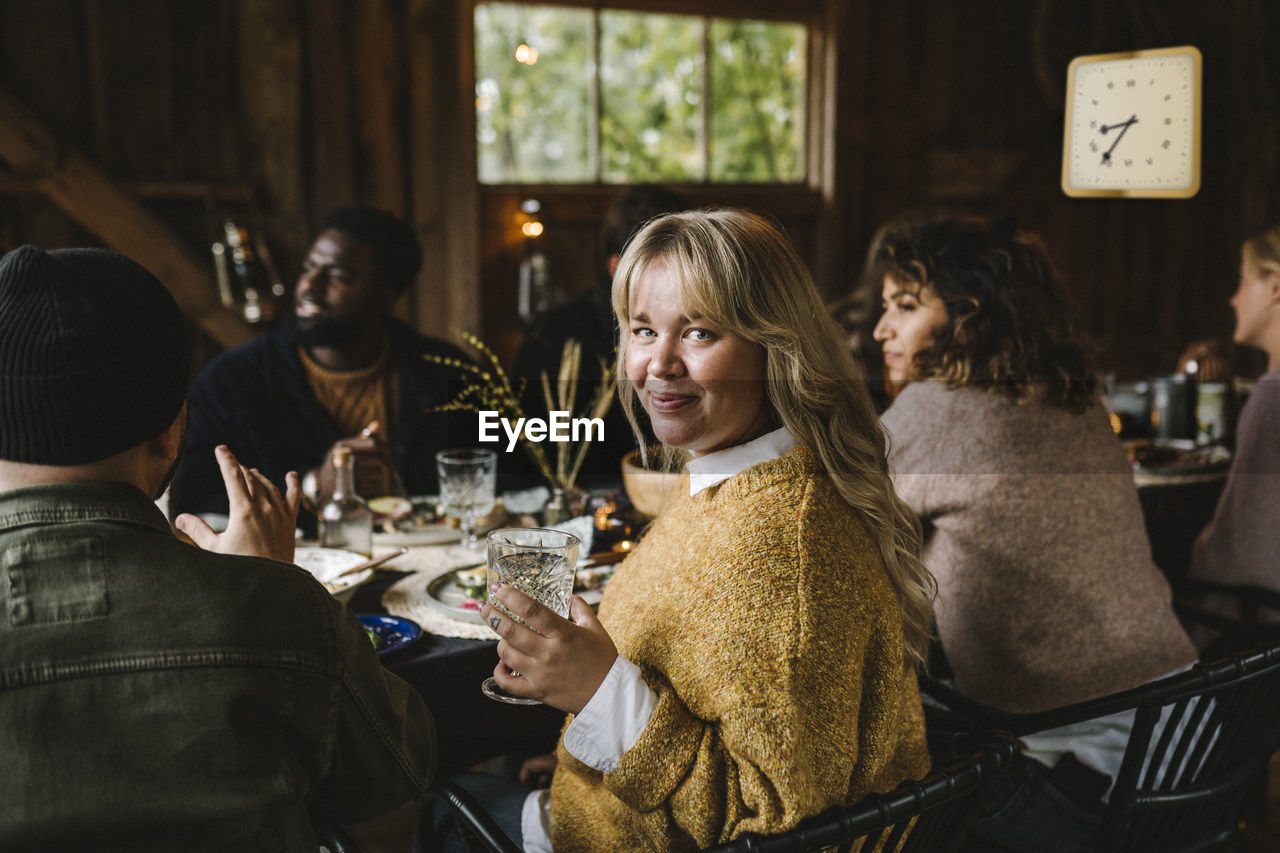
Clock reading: {"hour": 8, "minute": 36}
